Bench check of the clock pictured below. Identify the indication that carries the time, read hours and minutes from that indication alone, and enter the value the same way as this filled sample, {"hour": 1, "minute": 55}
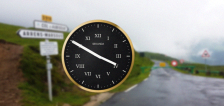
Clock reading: {"hour": 3, "minute": 50}
